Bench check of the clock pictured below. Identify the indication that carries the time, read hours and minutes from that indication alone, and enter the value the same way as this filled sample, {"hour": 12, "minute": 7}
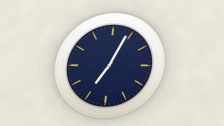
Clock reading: {"hour": 7, "minute": 4}
